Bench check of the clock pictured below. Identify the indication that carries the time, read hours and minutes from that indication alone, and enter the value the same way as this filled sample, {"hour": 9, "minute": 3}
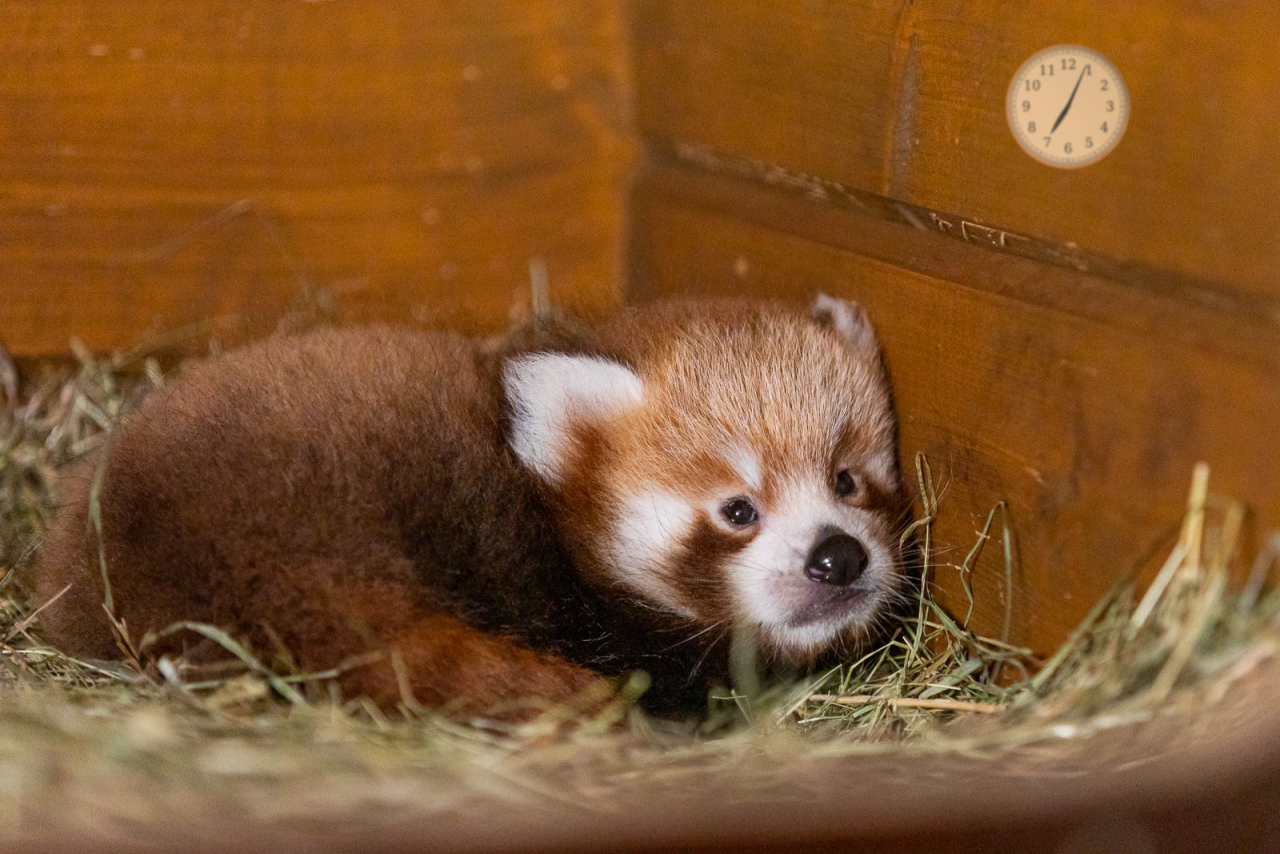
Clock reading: {"hour": 7, "minute": 4}
